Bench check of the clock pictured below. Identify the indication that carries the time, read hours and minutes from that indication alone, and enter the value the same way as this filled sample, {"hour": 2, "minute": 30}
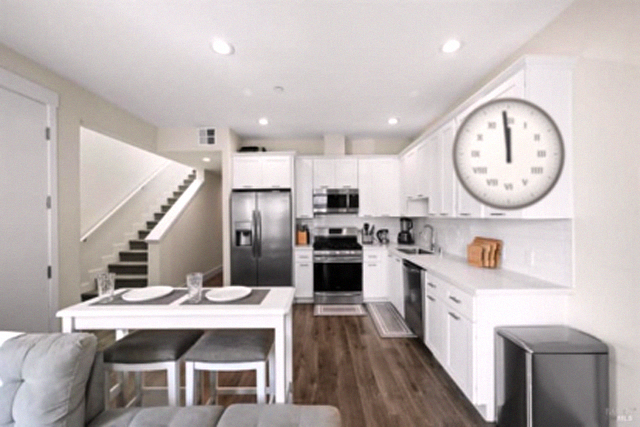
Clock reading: {"hour": 11, "minute": 59}
